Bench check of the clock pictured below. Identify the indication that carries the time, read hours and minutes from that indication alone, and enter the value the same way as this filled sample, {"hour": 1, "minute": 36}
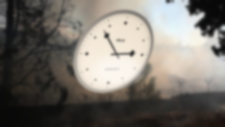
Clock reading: {"hour": 2, "minute": 53}
